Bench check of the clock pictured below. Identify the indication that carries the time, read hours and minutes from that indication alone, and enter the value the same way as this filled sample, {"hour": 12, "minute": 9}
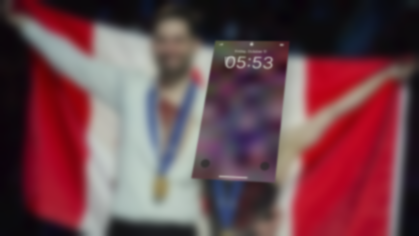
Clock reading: {"hour": 5, "minute": 53}
